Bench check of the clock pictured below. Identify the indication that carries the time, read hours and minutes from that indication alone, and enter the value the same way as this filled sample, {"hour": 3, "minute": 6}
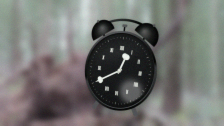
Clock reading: {"hour": 12, "minute": 40}
